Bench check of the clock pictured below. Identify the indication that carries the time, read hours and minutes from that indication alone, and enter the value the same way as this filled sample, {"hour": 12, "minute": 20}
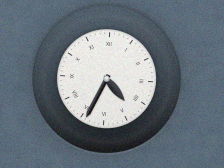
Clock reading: {"hour": 4, "minute": 34}
